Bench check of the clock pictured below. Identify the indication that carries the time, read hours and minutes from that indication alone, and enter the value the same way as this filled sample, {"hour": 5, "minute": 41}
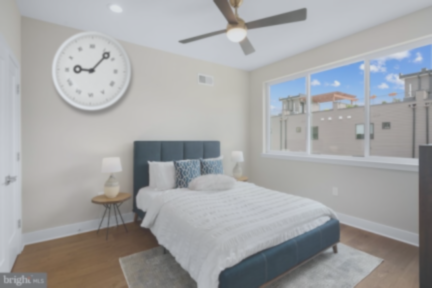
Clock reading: {"hour": 9, "minute": 7}
